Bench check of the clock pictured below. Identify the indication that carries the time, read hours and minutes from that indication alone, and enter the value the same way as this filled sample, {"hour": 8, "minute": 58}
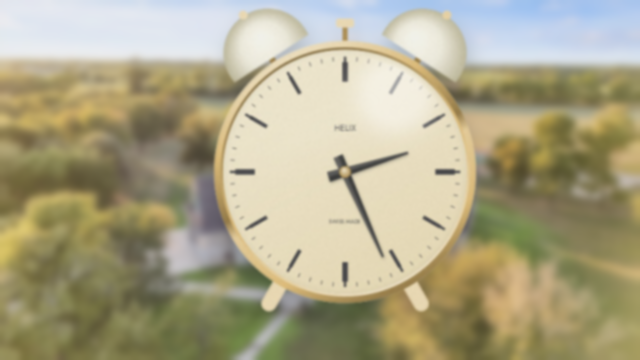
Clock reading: {"hour": 2, "minute": 26}
